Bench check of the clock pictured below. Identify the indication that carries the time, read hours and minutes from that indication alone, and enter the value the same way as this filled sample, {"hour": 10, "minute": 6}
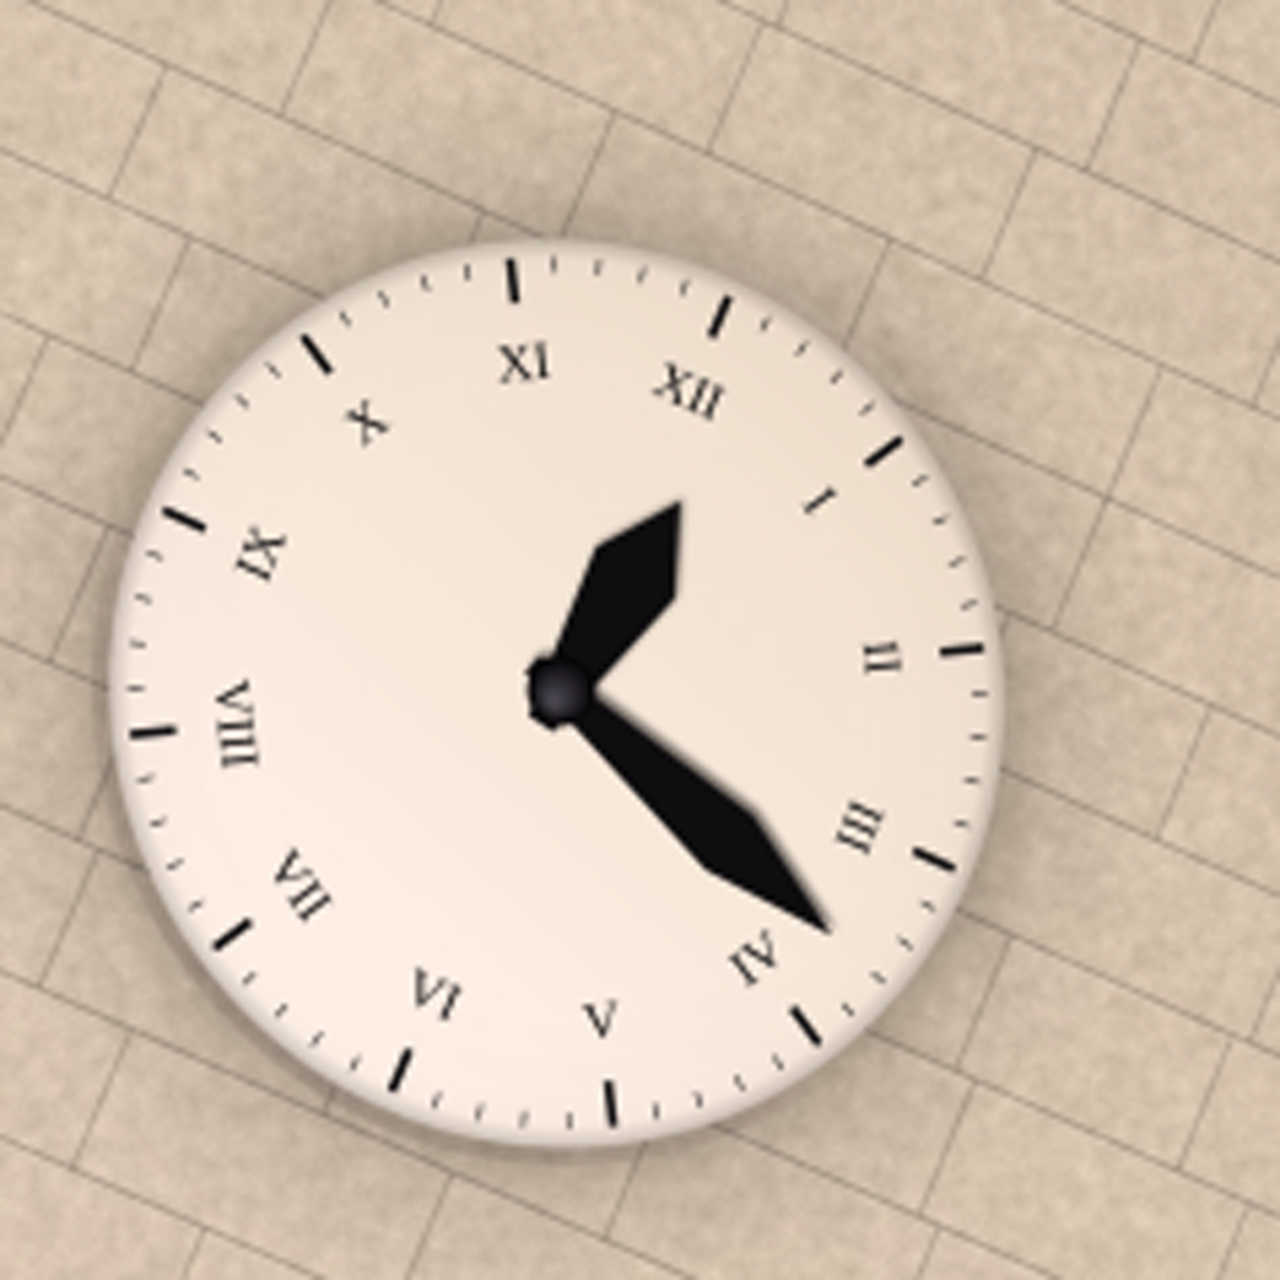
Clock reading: {"hour": 12, "minute": 18}
